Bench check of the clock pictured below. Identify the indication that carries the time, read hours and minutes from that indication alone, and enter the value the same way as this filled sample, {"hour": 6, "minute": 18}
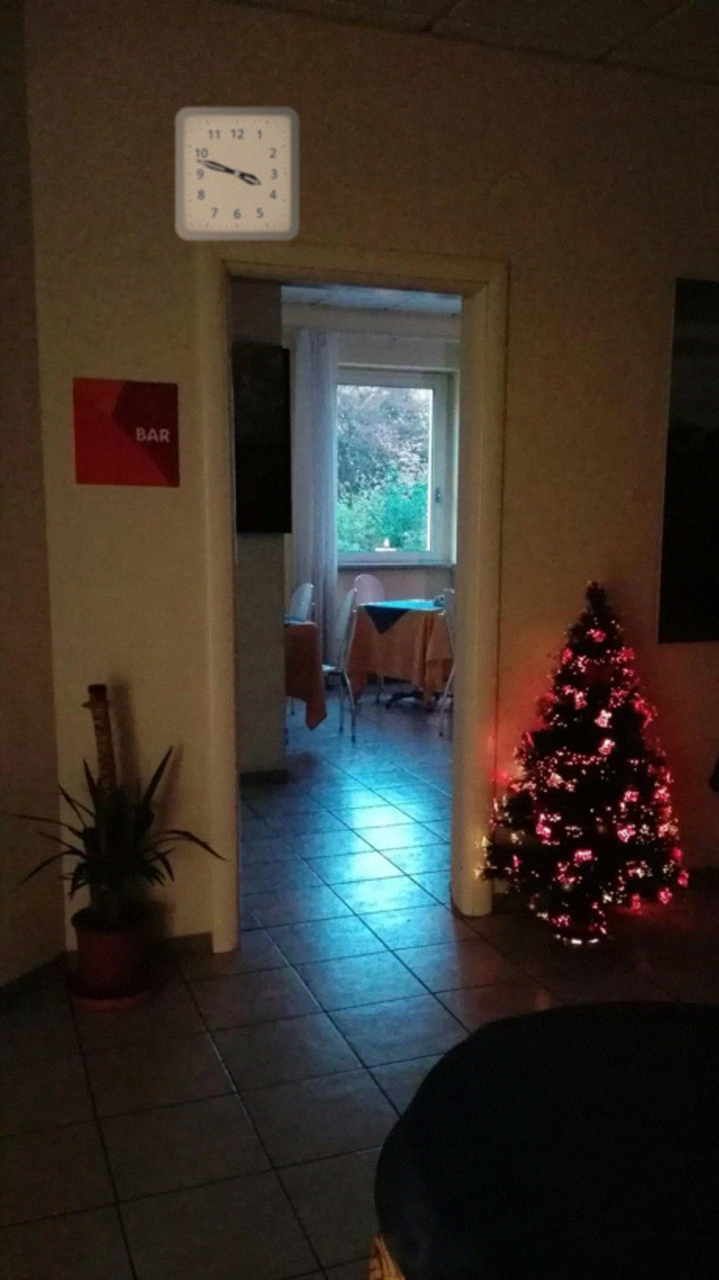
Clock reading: {"hour": 3, "minute": 48}
